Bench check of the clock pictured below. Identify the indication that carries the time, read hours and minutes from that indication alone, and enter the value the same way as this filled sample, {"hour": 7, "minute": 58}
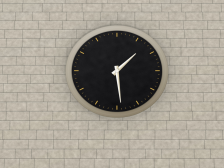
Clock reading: {"hour": 1, "minute": 29}
